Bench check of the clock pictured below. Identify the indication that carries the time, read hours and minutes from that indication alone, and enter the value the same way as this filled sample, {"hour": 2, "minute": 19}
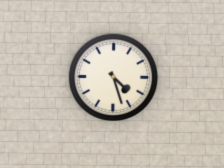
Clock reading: {"hour": 4, "minute": 27}
